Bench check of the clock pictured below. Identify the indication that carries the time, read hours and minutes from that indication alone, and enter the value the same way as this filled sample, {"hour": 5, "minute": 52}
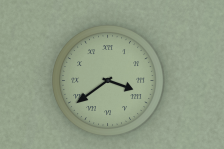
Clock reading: {"hour": 3, "minute": 39}
